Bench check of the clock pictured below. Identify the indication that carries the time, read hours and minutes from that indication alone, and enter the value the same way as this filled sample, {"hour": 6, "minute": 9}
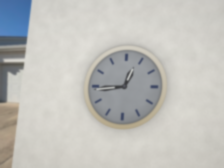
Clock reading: {"hour": 12, "minute": 44}
